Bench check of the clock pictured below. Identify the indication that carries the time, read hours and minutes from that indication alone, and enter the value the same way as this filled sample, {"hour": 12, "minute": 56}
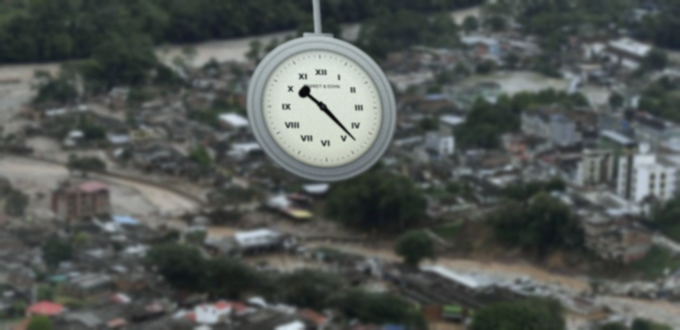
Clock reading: {"hour": 10, "minute": 23}
